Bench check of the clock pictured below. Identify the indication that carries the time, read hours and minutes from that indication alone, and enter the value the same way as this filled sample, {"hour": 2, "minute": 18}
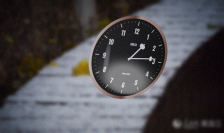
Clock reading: {"hour": 1, "minute": 14}
